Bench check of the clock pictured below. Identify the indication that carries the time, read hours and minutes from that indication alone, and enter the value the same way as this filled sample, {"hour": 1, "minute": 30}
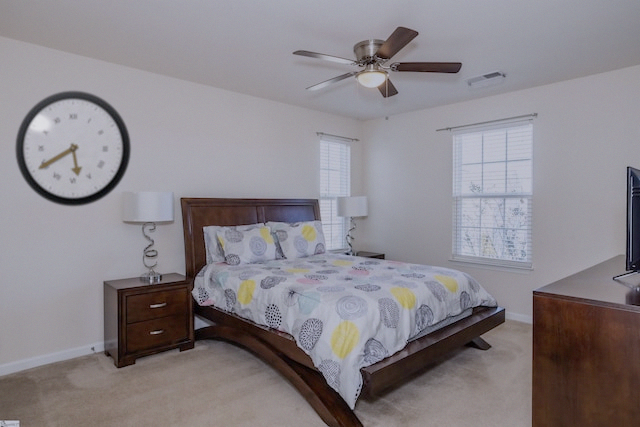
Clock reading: {"hour": 5, "minute": 40}
